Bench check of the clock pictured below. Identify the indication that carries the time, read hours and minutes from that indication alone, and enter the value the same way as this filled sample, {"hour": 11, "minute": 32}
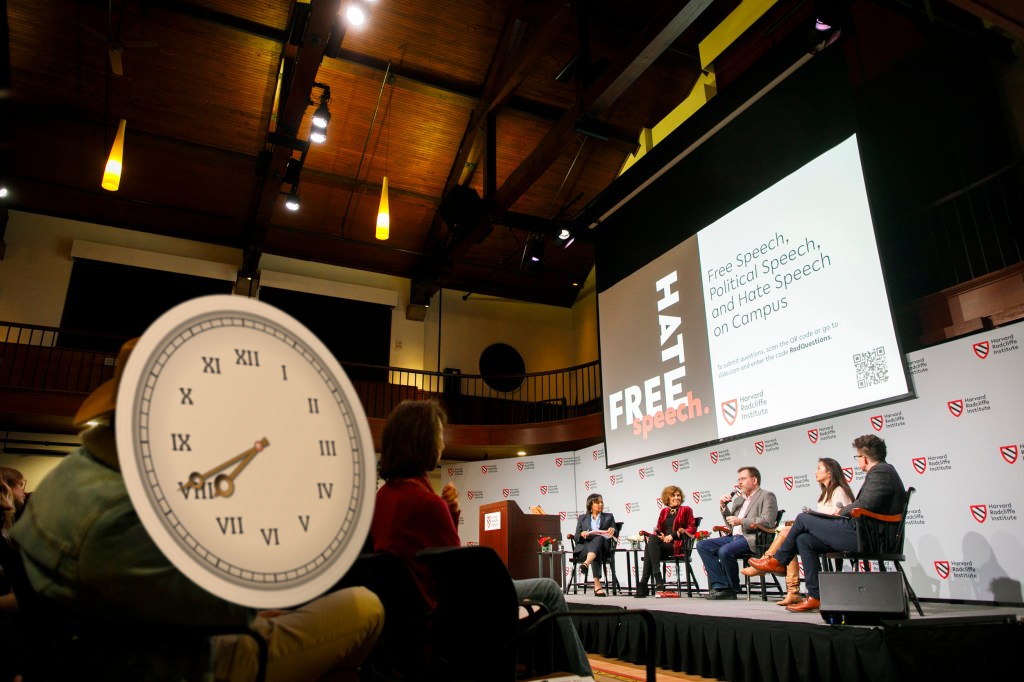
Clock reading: {"hour": 7, "minute": 41}
